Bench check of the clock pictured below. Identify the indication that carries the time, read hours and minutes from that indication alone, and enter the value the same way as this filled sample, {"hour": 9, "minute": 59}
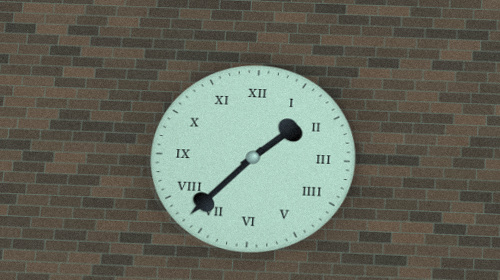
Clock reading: {"hour": 1, "minute": 37}
